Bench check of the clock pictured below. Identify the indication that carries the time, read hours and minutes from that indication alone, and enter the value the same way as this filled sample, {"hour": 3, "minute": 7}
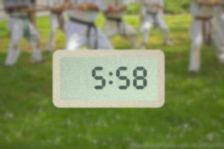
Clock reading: {"hour": 5, "minute": 58}
